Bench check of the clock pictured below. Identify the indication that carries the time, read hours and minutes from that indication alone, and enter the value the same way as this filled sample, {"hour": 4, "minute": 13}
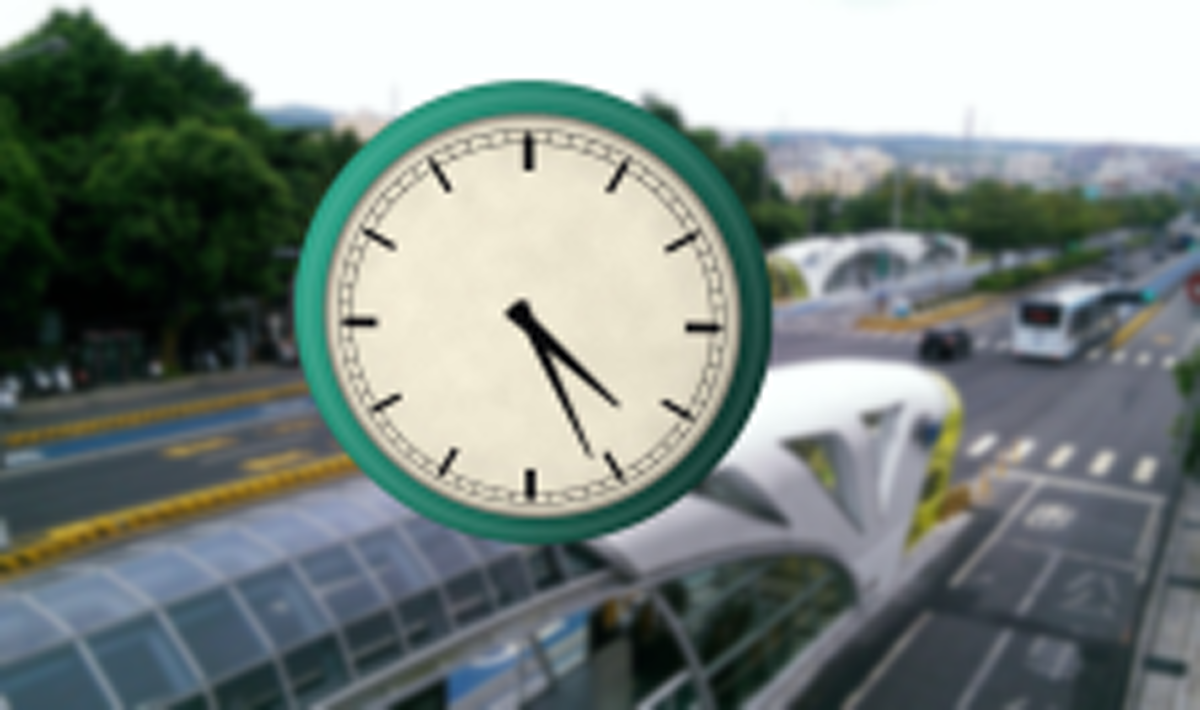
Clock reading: {"hour": 4, "minute": 26}
